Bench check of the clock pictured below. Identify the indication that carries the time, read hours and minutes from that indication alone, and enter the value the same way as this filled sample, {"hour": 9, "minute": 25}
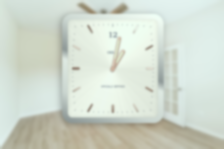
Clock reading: {"hour": 1, "minute": 2}
